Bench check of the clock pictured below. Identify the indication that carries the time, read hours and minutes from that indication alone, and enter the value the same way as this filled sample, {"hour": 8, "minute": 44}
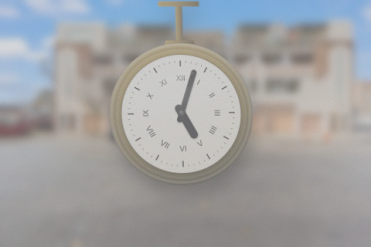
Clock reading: {"hour": 5, "minute": 3}
